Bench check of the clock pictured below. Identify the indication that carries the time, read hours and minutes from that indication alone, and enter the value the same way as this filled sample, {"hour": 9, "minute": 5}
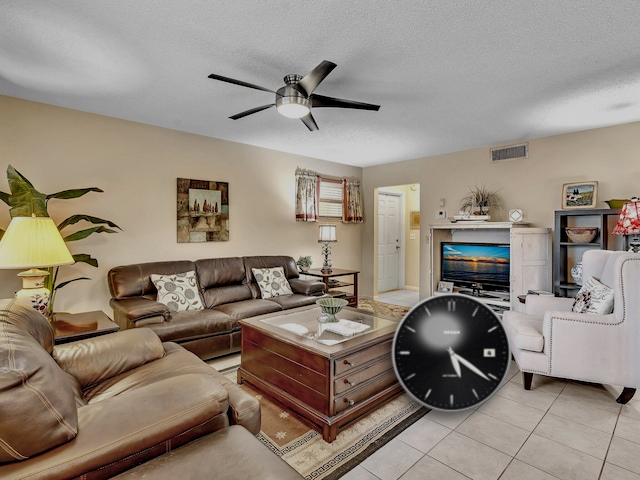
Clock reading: {"hour": 5, "minute": 21}
